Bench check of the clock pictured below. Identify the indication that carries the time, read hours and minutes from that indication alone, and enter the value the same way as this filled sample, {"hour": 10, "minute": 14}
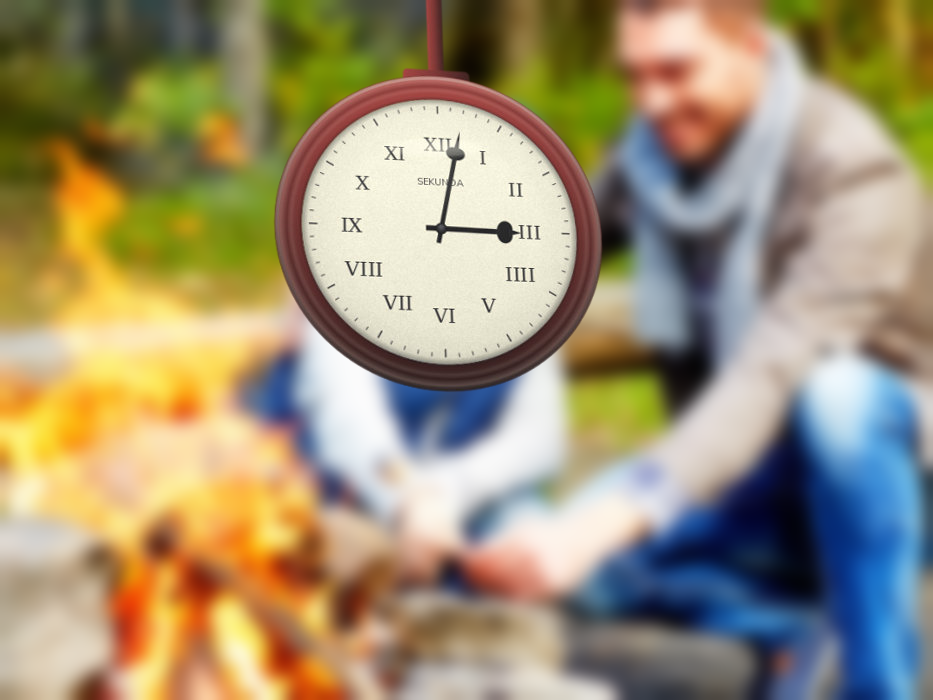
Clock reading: {"hour": 3, "minute": 2}
